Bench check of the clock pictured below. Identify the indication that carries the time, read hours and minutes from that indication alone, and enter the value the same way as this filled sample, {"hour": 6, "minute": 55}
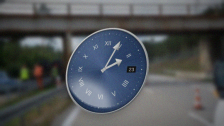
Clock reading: {"hour": 2, "minute": 4}
